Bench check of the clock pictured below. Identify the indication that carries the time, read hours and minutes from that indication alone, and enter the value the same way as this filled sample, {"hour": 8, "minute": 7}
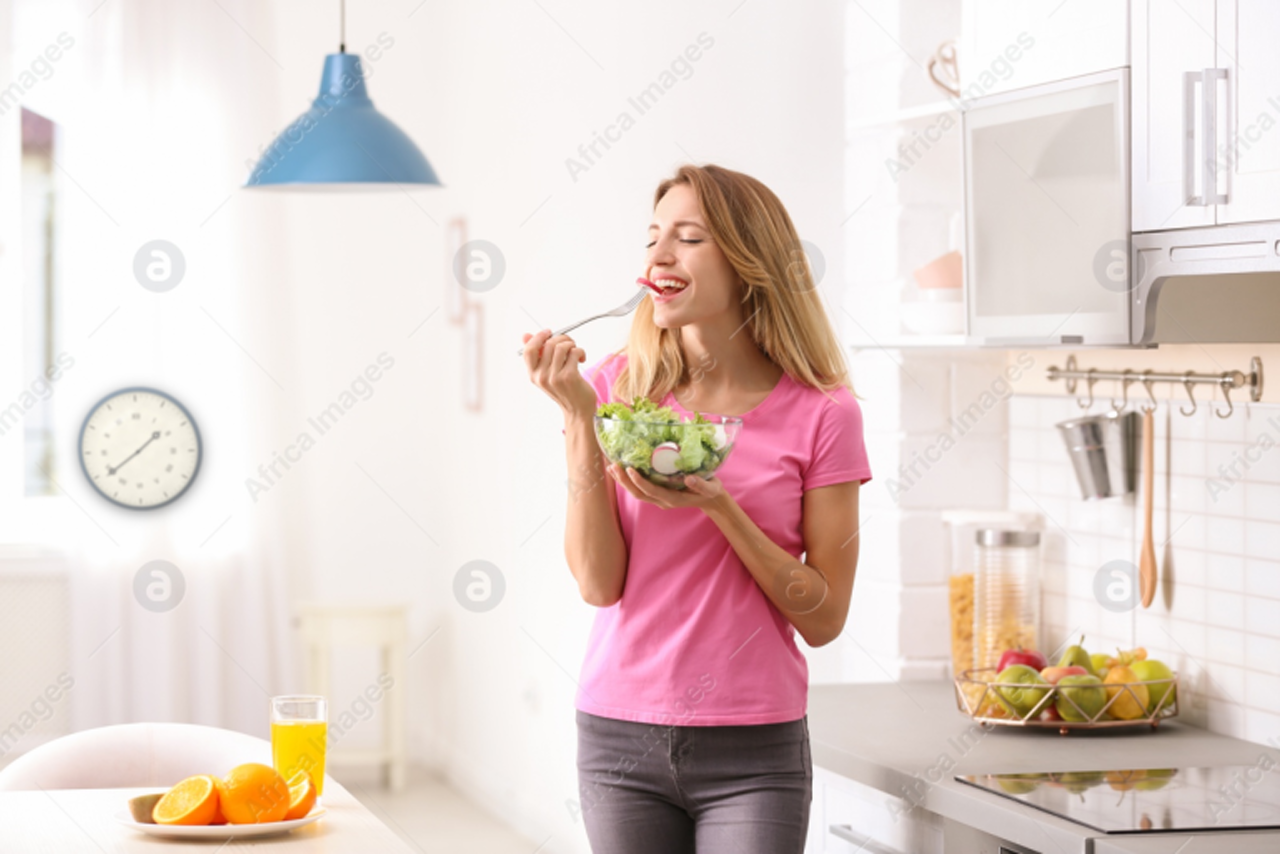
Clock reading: {"hour": 1, "minute": 39}
